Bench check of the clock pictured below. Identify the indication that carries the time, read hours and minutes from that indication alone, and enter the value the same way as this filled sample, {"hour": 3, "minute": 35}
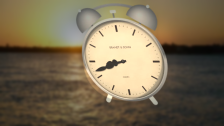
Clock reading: {"hour": 8, "minute": 42}
